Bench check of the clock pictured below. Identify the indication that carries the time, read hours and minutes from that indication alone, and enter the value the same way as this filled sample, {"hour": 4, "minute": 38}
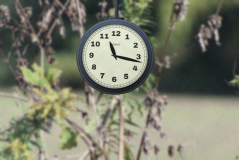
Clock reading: {"hour": 11, "minute": 17}
